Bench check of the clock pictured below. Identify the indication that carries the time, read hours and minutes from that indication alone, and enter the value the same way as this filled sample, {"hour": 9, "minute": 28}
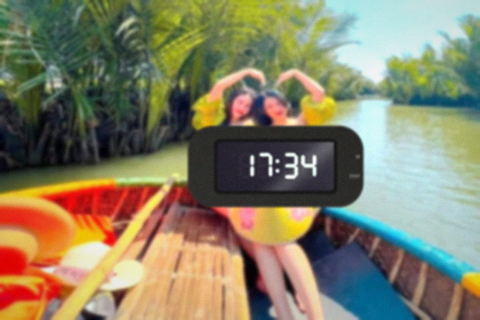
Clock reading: {"hour": 17, "minute": 34}
